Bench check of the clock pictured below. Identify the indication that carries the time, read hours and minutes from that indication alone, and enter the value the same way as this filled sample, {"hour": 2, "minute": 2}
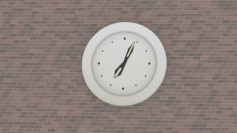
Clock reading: {"hour": 7, "minute": 4}
